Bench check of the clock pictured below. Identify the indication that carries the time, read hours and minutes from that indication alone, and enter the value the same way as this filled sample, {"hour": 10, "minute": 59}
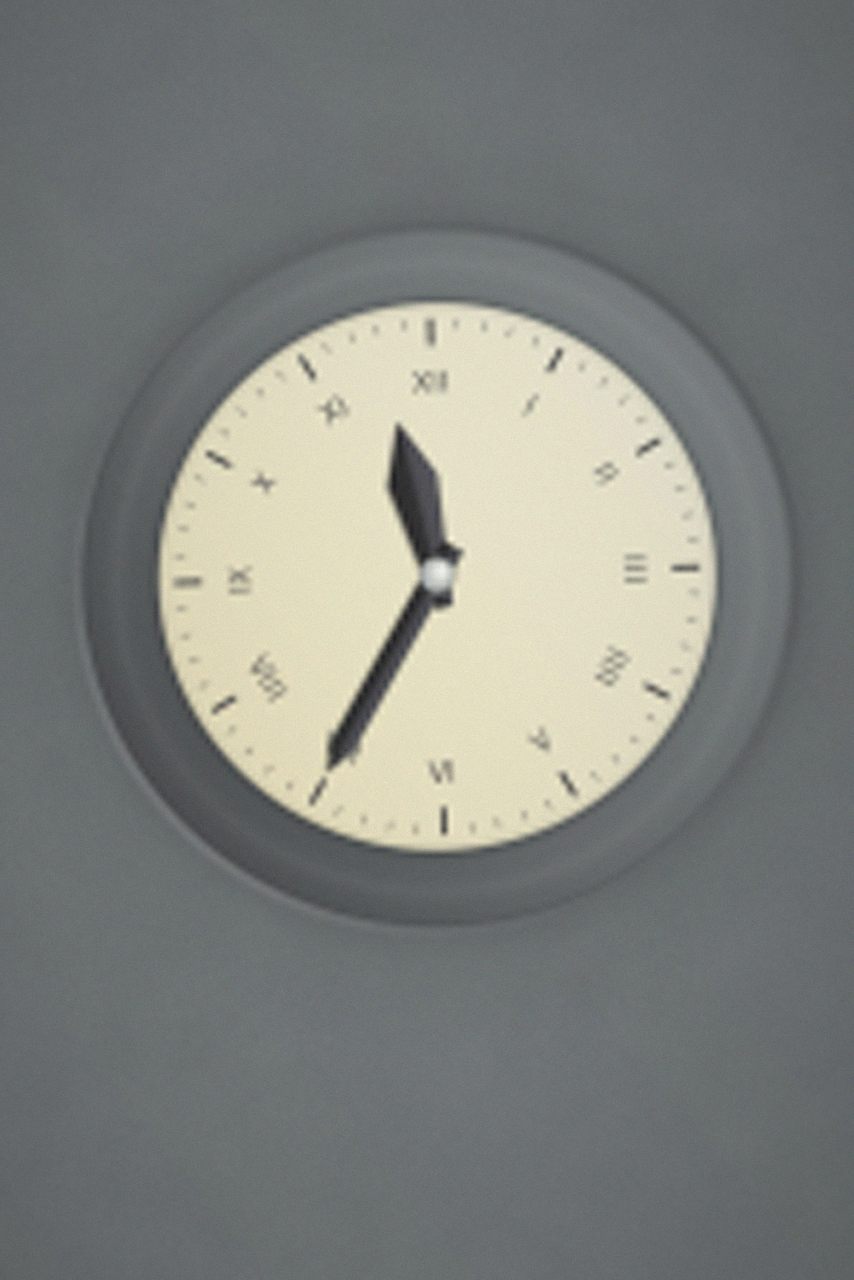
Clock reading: {"hour": 11, "minute": 35}
